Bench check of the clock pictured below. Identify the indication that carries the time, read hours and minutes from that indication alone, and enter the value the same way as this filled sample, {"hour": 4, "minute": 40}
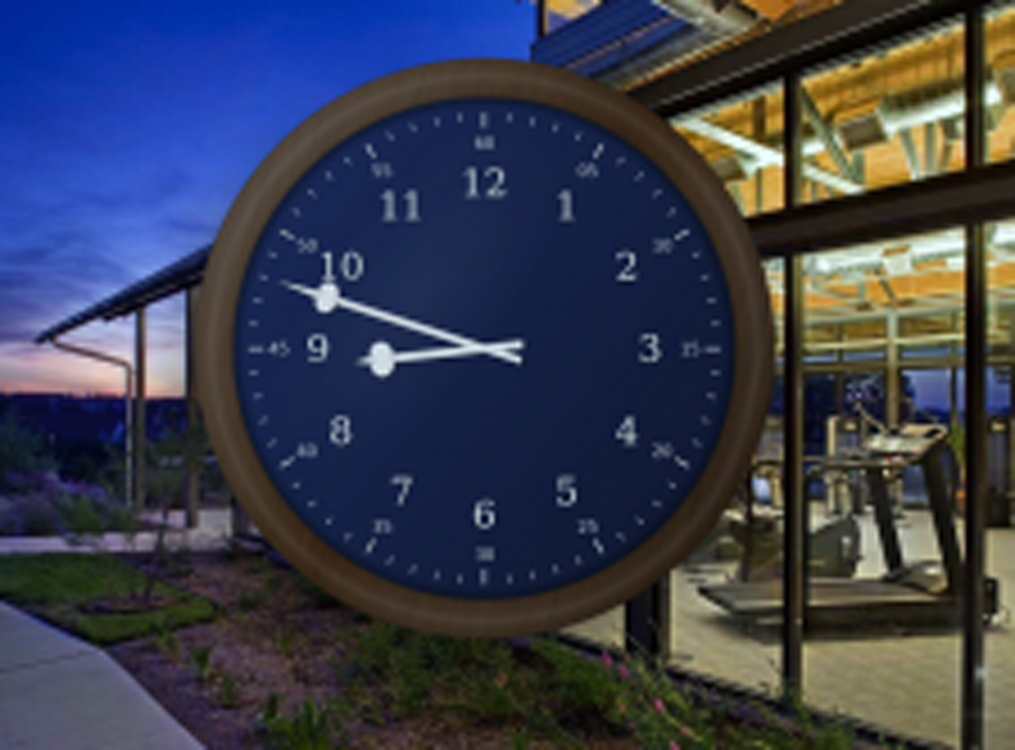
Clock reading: {"hour": 8, "minute": 48}
